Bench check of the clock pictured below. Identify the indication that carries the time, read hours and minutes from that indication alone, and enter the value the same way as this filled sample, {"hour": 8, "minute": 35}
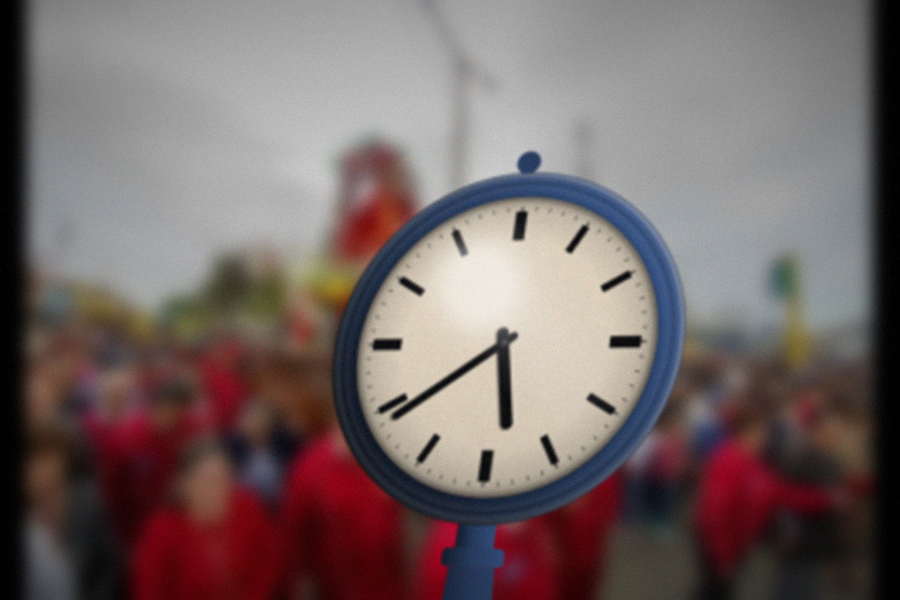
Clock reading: {"hour": 5, "minute": 39}
